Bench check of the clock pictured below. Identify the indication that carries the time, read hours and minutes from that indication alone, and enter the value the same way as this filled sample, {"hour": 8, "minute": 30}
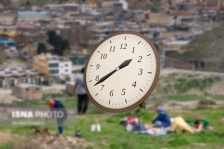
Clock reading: {"hour": 1, "minute": 38}
